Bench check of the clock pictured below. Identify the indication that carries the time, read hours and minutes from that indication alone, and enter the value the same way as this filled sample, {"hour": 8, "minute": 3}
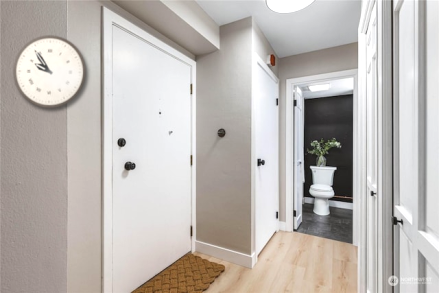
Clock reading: {"hour": 9, "minute": 54}
